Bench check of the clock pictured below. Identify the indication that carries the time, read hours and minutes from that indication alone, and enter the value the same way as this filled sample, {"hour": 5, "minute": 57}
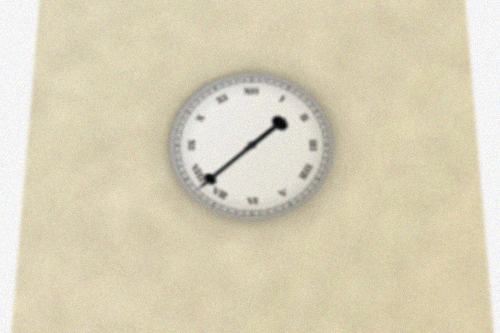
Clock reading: {"hour": 1, "minute": 38}
